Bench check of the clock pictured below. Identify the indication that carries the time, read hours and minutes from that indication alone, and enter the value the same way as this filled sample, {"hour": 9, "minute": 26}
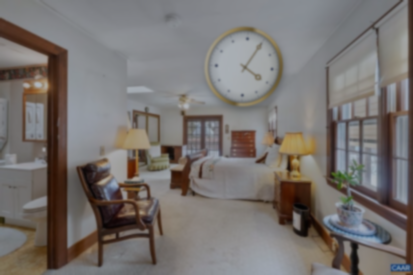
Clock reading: {"hour": 4, "minute": 5}
